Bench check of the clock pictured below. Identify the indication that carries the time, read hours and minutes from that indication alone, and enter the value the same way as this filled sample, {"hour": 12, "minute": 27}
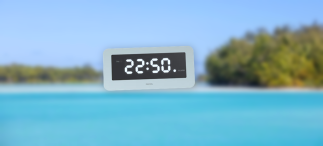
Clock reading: {"hour": 22, "minute": 50}
